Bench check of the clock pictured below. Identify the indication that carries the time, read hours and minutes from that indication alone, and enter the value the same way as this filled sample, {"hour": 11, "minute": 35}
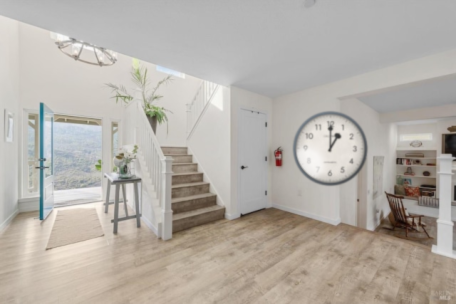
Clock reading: {"hour": 1, "minute": 0}
